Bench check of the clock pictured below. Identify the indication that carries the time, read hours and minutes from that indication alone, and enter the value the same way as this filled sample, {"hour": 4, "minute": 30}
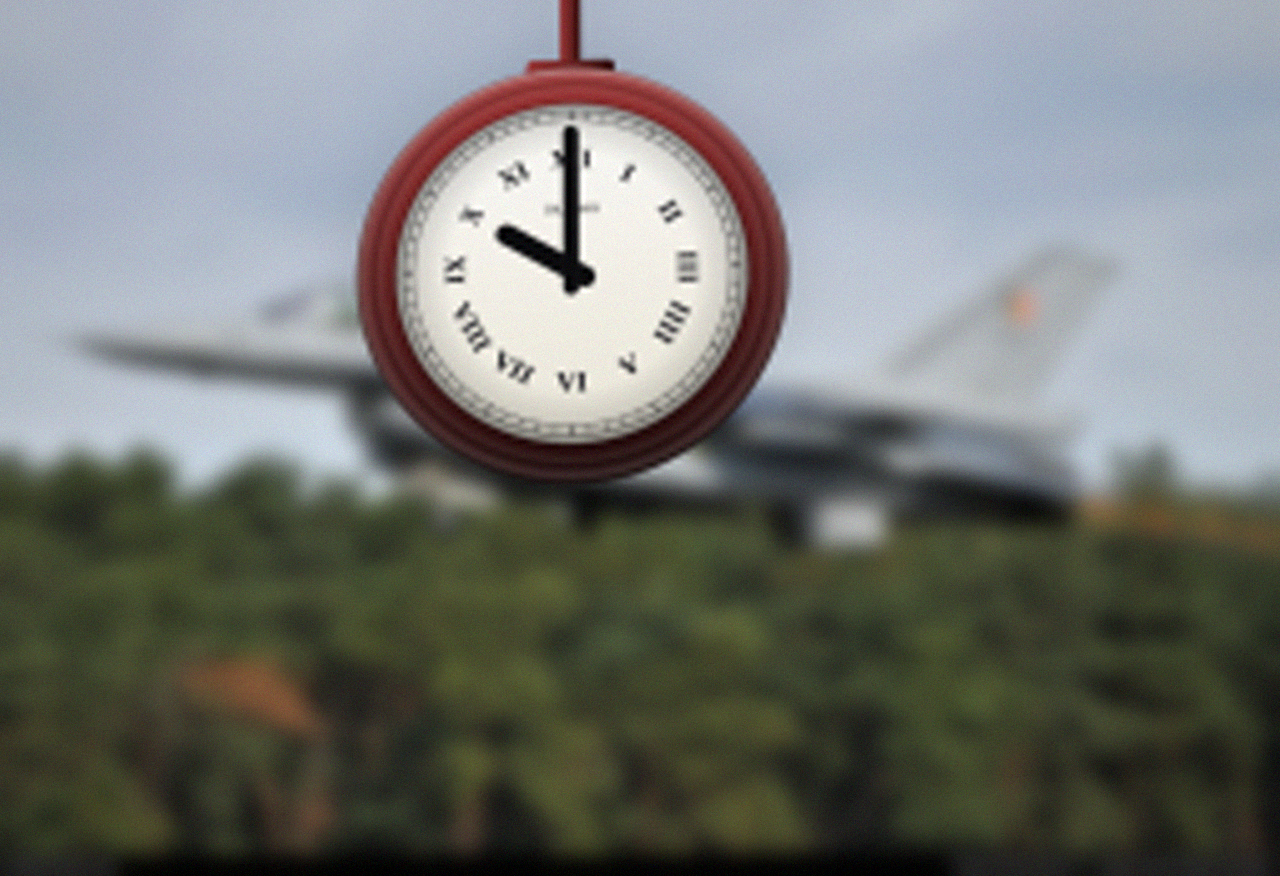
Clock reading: {"hour": 10, "minute": 0}
